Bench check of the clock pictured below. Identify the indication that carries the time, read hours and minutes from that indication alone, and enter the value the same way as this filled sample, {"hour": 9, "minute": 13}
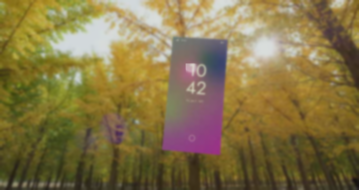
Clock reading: {"hour": 10, "minute": 42}
